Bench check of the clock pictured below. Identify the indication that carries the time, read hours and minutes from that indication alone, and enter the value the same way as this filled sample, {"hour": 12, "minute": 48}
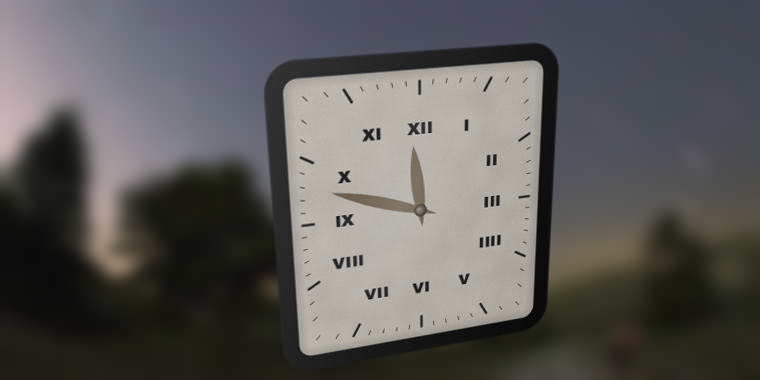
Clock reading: {"hour": 11, "minute": 48}
